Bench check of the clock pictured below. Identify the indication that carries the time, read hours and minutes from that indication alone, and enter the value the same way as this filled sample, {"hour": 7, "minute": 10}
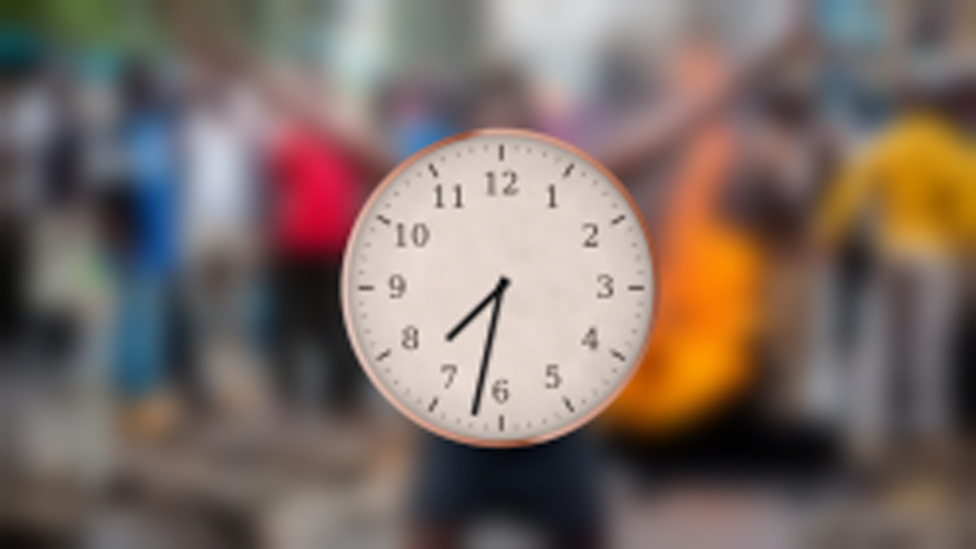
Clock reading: {"hour": 7, "minute": 32}
